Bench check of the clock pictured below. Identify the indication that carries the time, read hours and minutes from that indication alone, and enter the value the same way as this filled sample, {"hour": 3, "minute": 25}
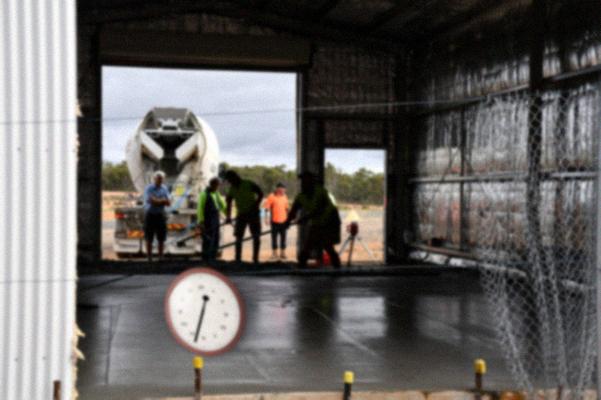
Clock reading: {"hour": 12, "minute": 33}
